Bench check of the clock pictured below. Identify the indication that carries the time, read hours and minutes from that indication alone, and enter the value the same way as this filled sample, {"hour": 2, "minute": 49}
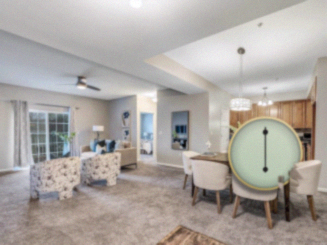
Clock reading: {"hour": 6, "minute": 0}
